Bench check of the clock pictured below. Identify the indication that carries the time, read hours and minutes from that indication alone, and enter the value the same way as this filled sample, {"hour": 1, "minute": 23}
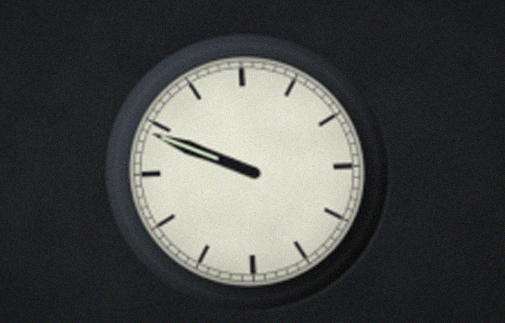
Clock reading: {"hour": 9, "minute": 49}
